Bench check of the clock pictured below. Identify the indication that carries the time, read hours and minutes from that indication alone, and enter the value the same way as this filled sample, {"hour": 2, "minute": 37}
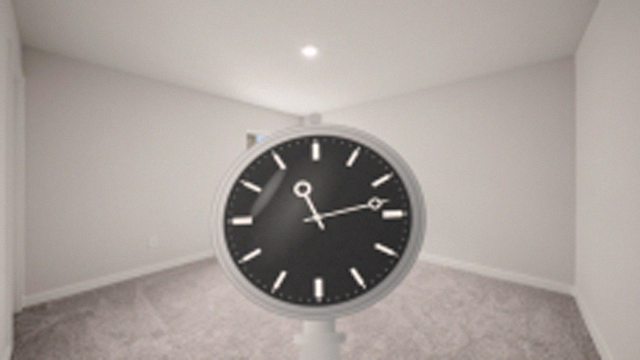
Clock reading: {"hour": 11, "minute": 13}
